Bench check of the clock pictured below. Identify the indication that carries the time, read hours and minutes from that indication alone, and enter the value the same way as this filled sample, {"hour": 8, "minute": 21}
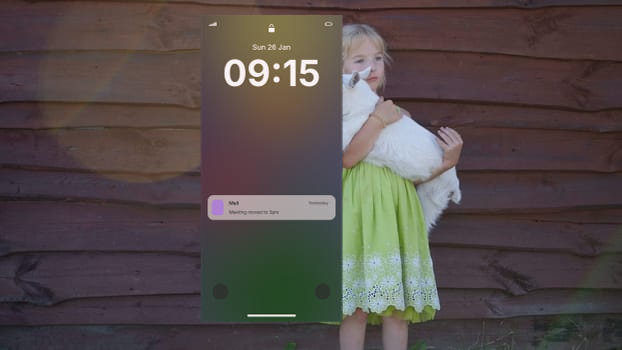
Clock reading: {"hour": 9, "minute": 15}
